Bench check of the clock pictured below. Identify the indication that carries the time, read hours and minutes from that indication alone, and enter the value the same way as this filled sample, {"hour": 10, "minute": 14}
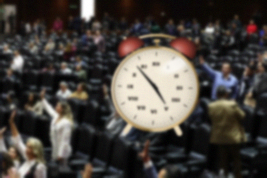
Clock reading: {"hour": 4, "minute": 53}
